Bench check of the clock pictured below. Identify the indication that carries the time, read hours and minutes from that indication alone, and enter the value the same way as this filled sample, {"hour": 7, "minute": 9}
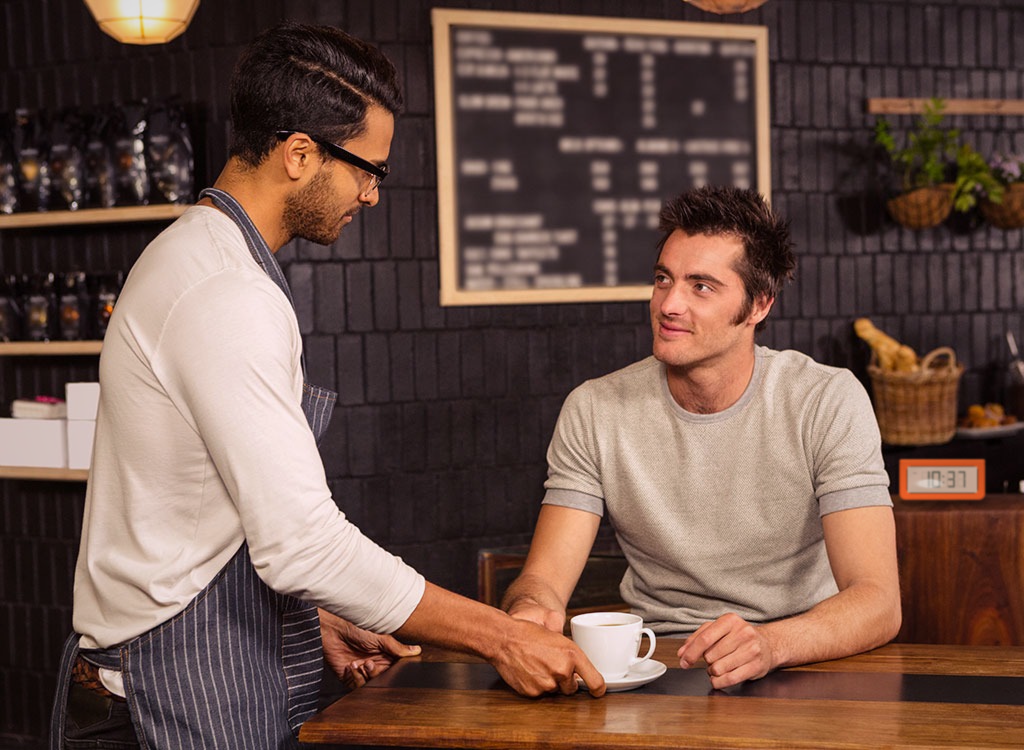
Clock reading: {"hour": 10, "minute": 37}
